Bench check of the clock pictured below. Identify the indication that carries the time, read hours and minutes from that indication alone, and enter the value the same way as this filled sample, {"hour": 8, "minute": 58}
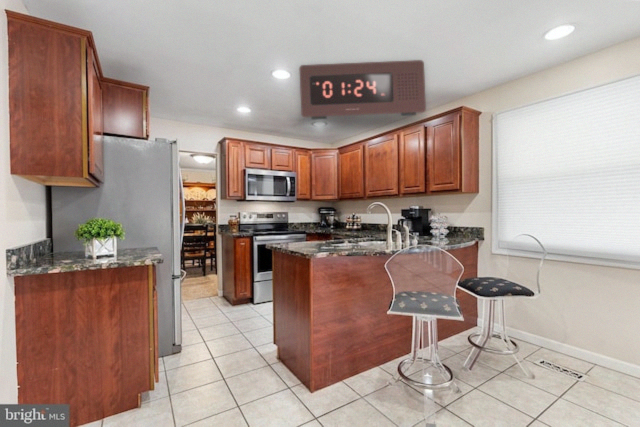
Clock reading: {"hour": 1, "minute": 24}
